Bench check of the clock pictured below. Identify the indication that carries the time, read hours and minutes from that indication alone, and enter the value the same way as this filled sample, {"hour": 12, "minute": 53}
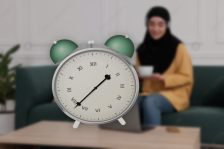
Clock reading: {"hour": 1, "minute": 38}
